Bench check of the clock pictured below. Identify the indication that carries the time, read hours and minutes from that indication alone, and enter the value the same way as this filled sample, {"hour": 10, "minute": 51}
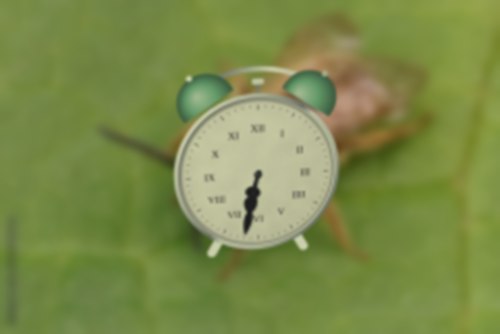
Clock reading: {"hour": 6, "minute": 32}
